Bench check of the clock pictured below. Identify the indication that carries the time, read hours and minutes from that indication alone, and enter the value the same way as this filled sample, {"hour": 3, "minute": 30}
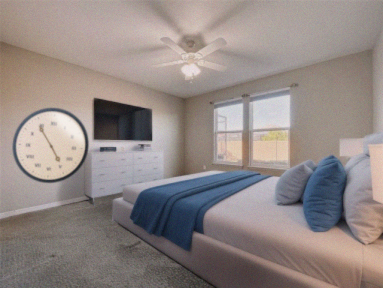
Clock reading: {"hour": 4, "minute": 54}
